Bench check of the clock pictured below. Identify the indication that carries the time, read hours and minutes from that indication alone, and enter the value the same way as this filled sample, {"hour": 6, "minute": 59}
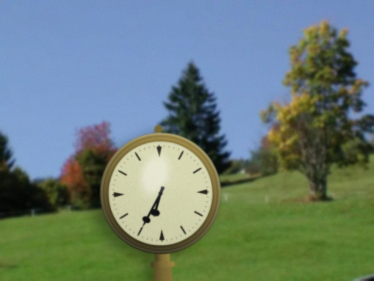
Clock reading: {"hour": 6, "minute": 35}
